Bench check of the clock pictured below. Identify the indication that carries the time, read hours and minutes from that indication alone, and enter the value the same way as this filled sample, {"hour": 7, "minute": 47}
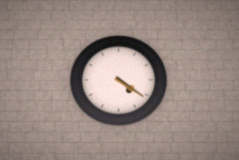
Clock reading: {"hour": 4, "minute": 21}
